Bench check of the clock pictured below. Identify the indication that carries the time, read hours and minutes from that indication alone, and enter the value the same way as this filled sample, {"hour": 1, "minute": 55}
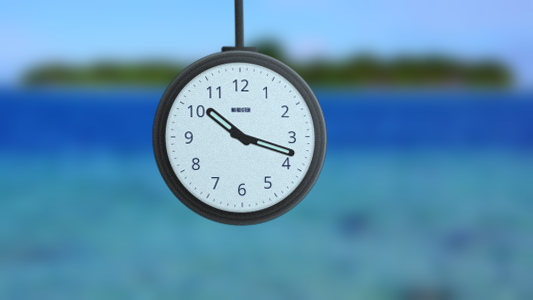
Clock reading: {"hour": 10, "minute": 18}
